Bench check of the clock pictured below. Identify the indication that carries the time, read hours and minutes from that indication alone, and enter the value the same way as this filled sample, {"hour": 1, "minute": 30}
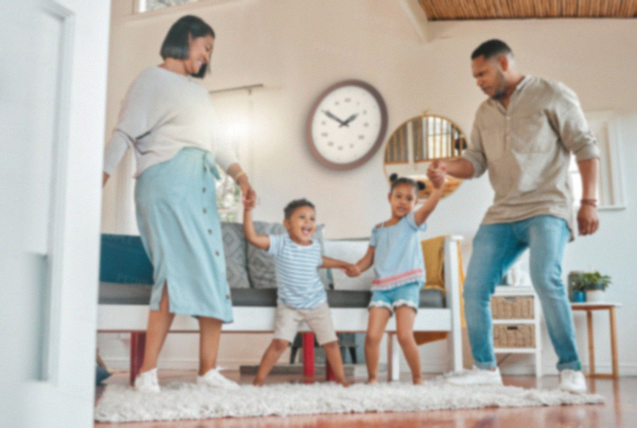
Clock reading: {"hour": 1, "minute": 49}
